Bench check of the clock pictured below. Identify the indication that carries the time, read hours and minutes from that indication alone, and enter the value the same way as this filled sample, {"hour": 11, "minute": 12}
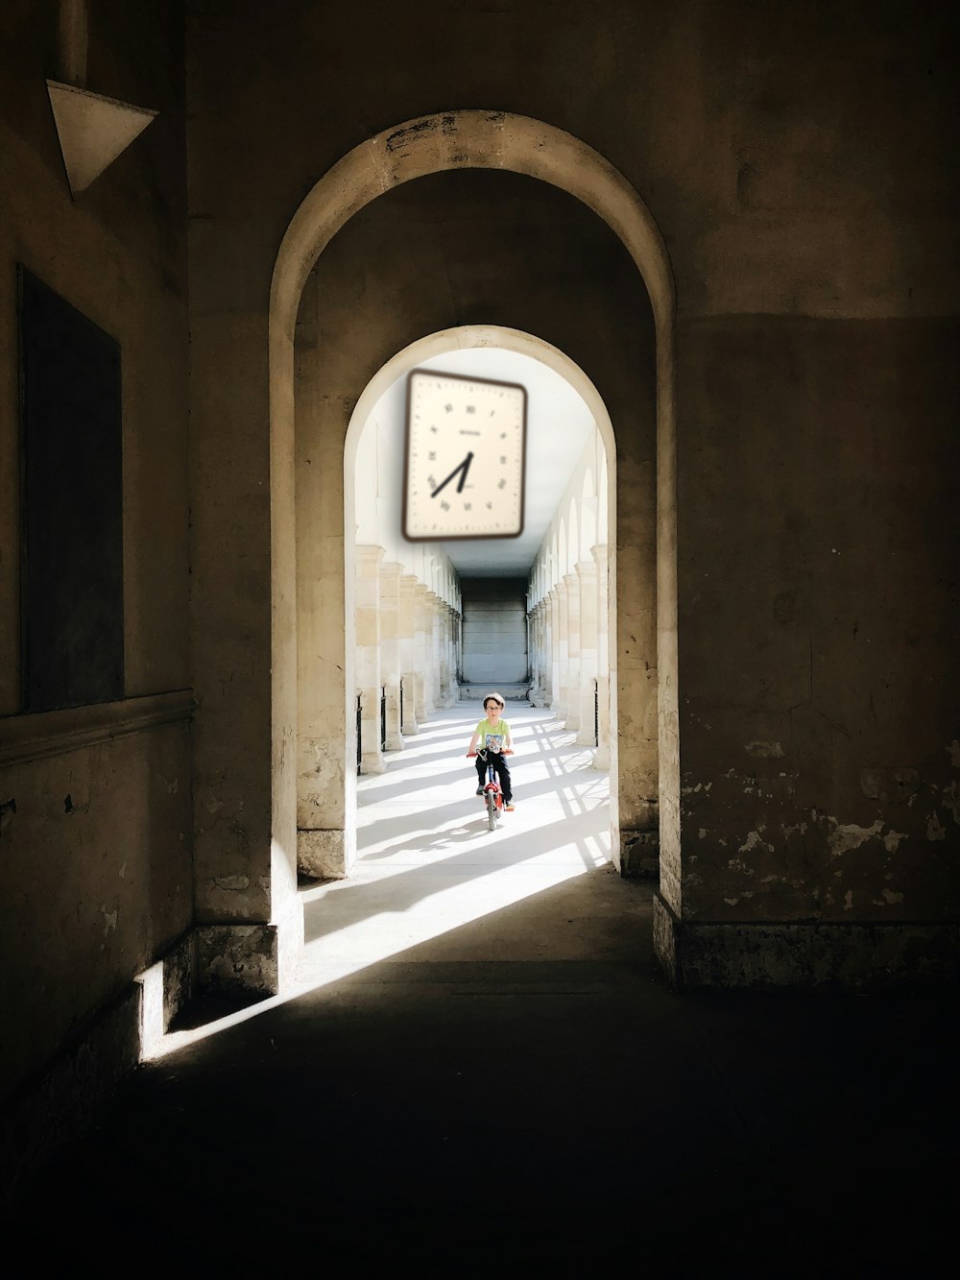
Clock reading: {"hour": 6, "minute": 38}
